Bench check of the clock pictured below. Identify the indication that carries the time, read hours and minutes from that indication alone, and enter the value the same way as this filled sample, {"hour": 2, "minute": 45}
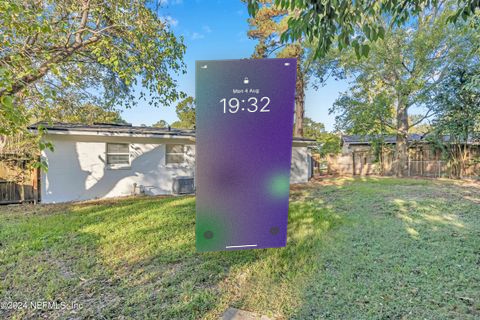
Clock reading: {"hour": 19, "minute": 32}
